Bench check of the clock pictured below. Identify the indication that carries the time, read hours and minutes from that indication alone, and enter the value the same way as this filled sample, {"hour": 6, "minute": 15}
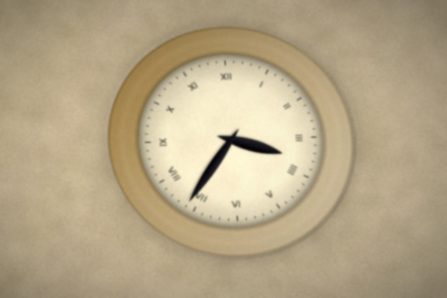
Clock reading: {"hour": 3, "minute": 36}
